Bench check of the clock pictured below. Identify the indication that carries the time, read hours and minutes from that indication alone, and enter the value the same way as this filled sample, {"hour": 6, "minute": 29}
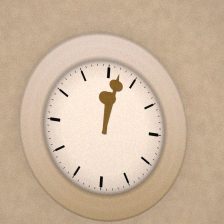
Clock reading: {"hour": 12, "minute": 2}
